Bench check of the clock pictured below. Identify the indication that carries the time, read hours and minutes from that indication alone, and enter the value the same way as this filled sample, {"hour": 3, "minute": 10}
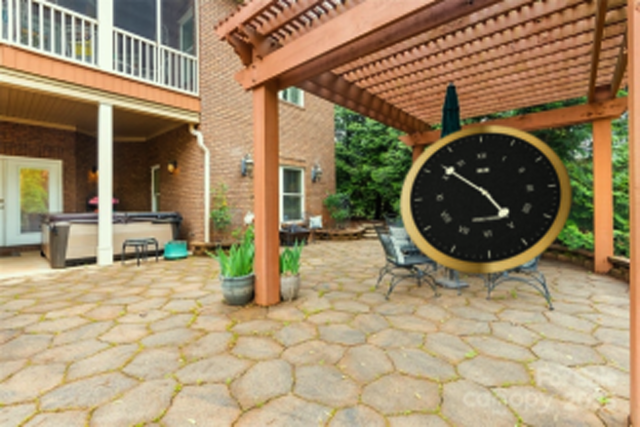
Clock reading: {"hour": 4, "minute": 52}
